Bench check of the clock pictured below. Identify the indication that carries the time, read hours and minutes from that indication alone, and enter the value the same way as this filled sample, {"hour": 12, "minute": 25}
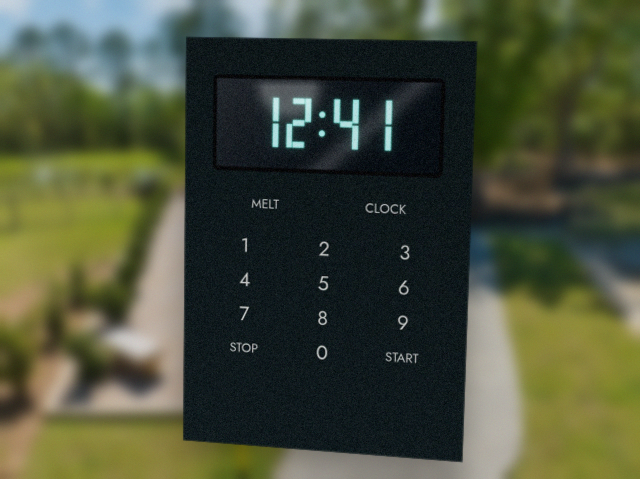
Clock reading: {"hour": 12, "minute": 41}
